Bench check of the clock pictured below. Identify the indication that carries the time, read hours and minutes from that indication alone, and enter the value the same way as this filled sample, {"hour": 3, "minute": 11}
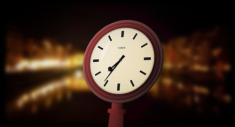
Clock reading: {"hour": 7, "minute": 36}
